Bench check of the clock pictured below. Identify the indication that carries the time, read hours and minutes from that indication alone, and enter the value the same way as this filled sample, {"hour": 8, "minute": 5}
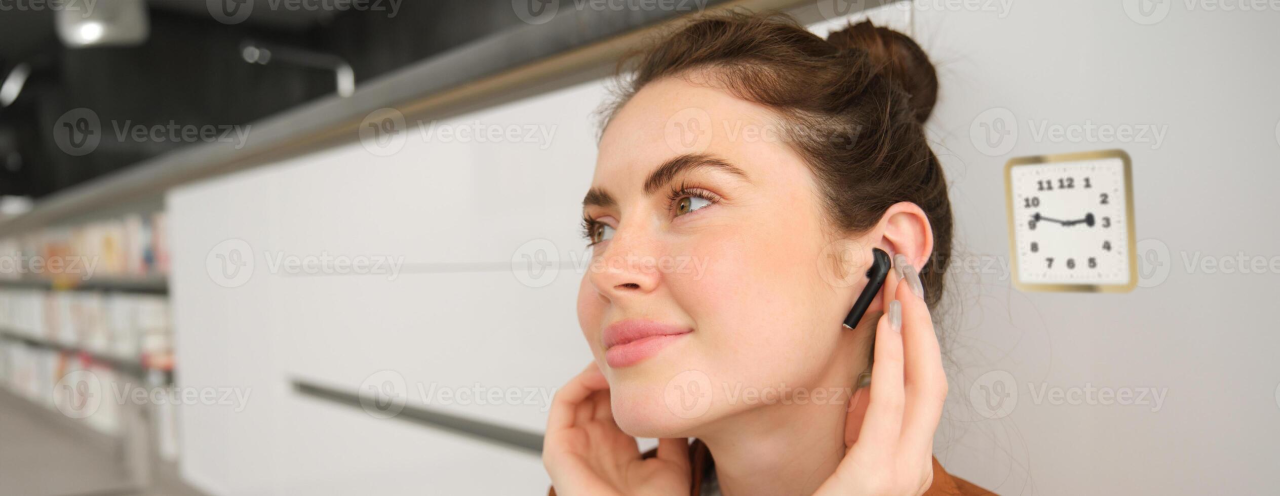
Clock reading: {"hour": 2, "minute": 47}
